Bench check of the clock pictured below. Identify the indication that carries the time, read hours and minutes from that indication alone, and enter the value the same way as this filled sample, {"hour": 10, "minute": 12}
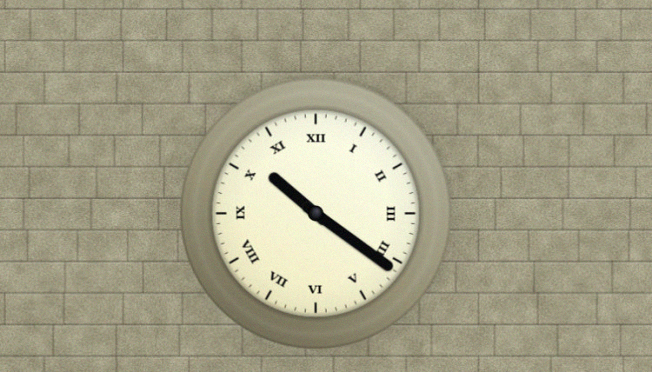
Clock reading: {"hour": 10, "minute": 21}
